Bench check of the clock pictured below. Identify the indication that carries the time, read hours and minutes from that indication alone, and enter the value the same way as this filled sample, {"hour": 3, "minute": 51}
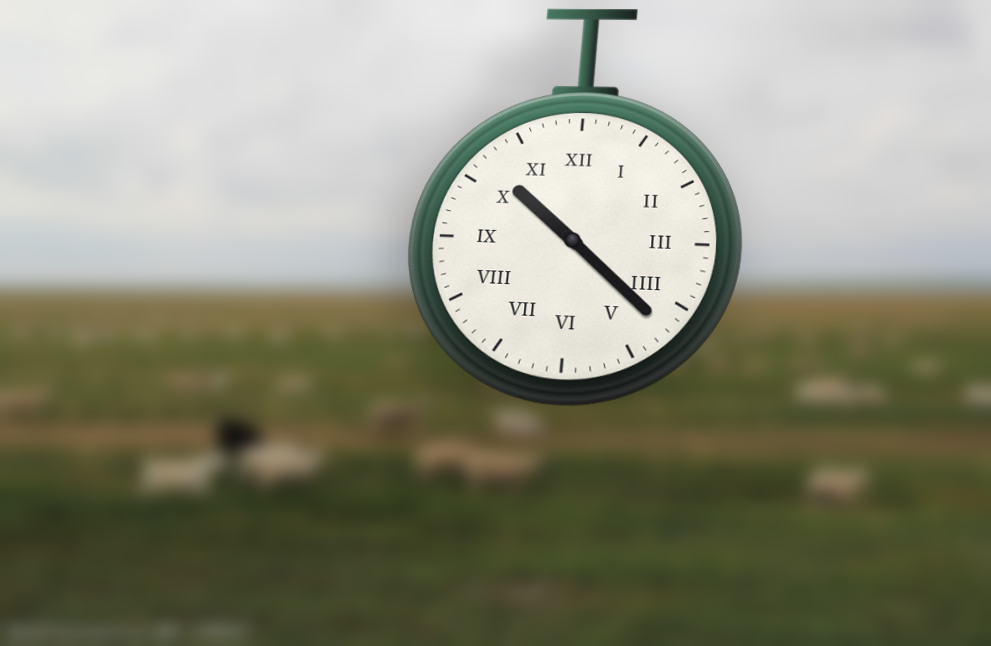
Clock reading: {"hour": 10, "minute": 22}
